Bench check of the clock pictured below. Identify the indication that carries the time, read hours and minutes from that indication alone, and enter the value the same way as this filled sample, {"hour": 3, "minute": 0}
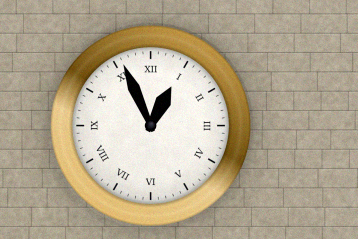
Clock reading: {"hour": 12, "minute": 56}
